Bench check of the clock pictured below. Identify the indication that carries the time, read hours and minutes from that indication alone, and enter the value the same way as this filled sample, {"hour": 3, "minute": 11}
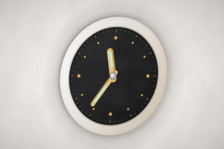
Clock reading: {"hour": 11, "minute": 36}
